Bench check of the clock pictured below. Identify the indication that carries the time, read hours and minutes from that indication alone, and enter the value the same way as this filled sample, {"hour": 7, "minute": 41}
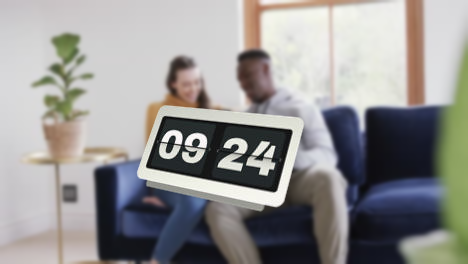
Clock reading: {"hour": 9, "minute": 24}
